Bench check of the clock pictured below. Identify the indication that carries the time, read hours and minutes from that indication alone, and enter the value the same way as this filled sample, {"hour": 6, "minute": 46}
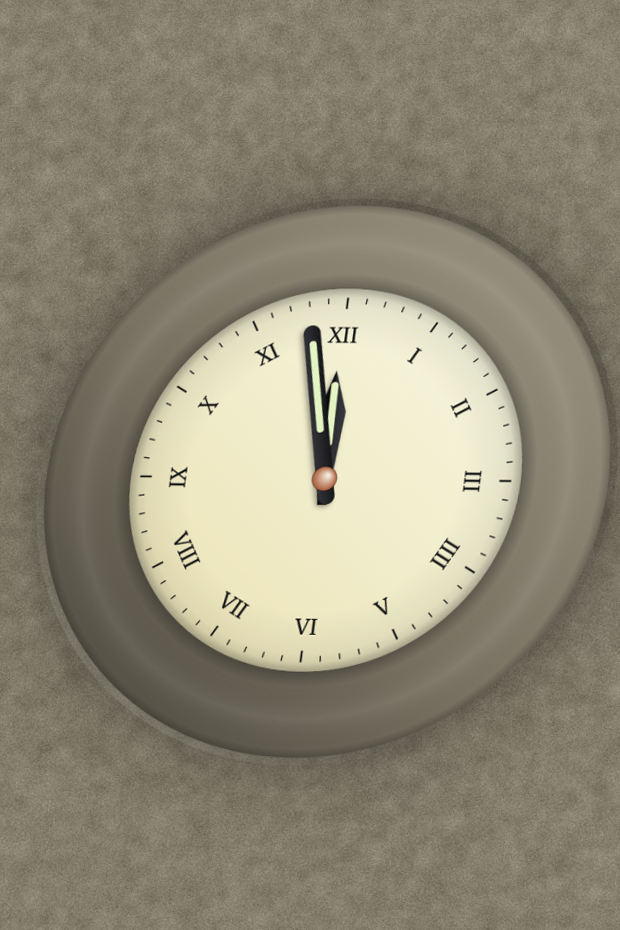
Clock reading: {"hour": 11, "minute": 58}
